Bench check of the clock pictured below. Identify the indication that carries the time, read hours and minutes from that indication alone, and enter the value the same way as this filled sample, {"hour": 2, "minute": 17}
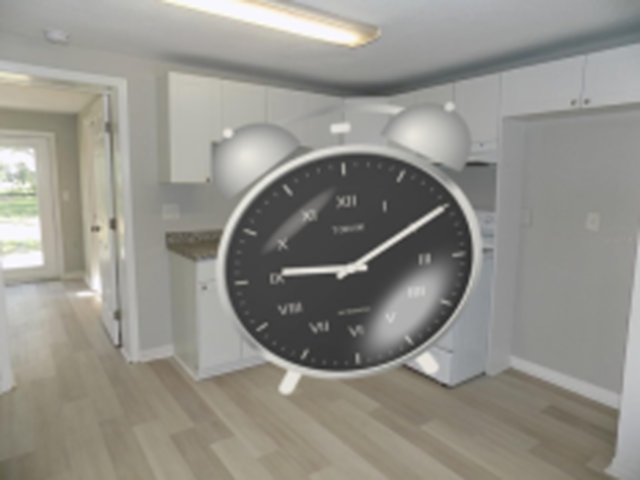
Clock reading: {"hour": 9, "minute": 10}
